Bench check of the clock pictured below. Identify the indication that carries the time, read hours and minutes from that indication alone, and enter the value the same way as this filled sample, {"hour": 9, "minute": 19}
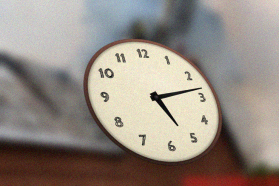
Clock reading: {"hour": 5, "minute": 13}
